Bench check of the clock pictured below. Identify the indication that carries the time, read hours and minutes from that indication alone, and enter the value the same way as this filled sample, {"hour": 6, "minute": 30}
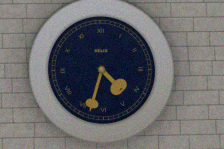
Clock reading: {"hour": 4, "minute": 33}
